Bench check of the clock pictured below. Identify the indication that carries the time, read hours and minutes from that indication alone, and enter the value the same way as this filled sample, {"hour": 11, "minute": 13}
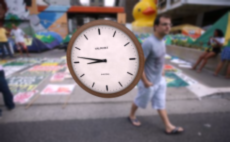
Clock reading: {"hour": 8, "minute": 47}
